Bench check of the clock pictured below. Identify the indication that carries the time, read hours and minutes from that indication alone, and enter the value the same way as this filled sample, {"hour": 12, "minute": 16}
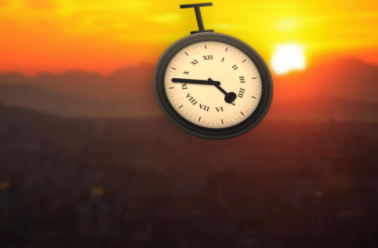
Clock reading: {"hour": 4, "minute": 47}
